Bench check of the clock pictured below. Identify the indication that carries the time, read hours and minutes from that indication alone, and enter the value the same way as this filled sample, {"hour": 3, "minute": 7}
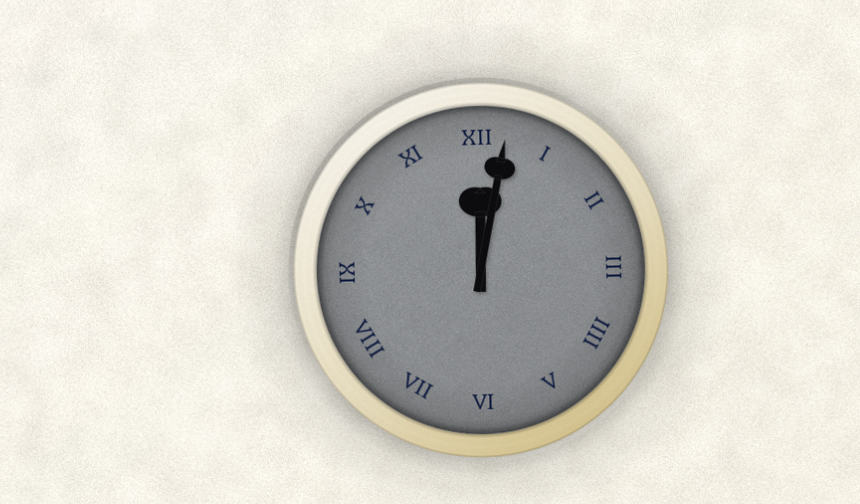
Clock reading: {"hour": 12, "minute": 2}
